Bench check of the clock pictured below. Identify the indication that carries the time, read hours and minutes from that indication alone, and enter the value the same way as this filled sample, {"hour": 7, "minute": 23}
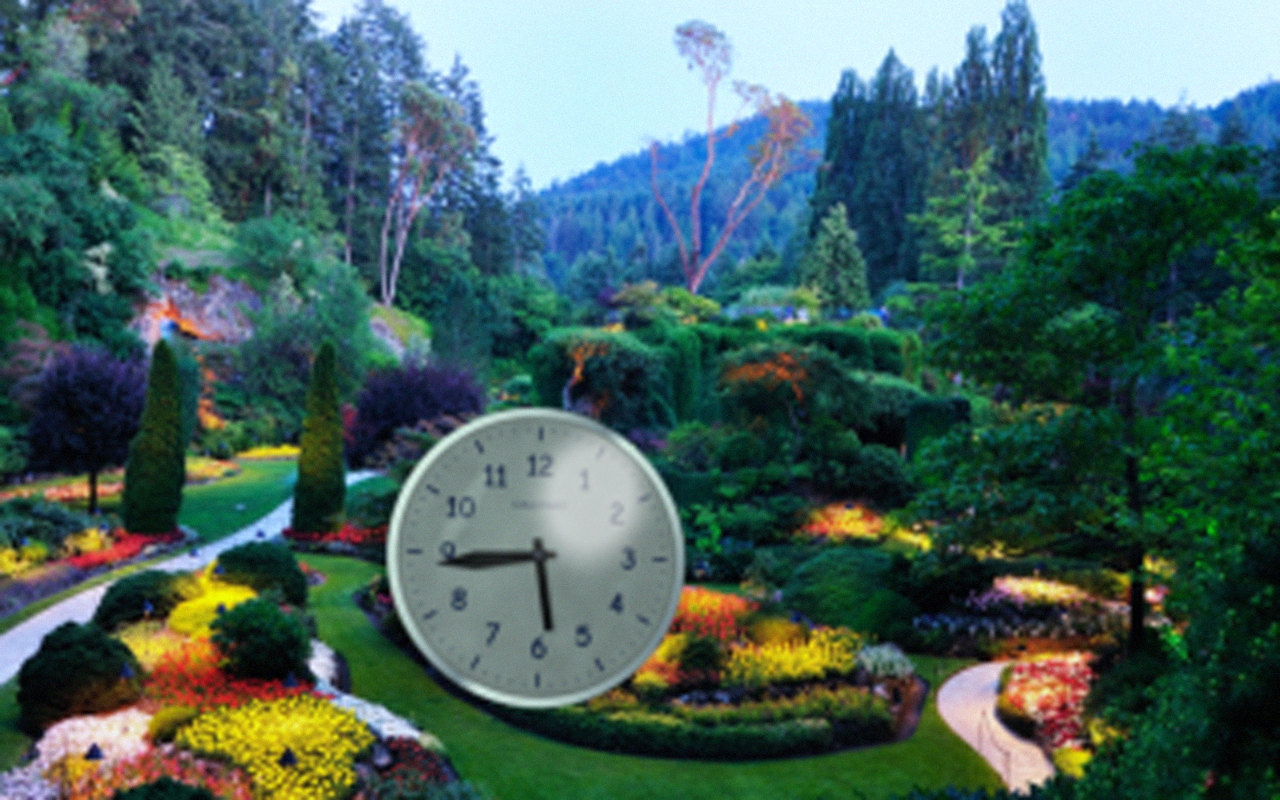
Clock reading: {"hour": 5, "minute": 44}
